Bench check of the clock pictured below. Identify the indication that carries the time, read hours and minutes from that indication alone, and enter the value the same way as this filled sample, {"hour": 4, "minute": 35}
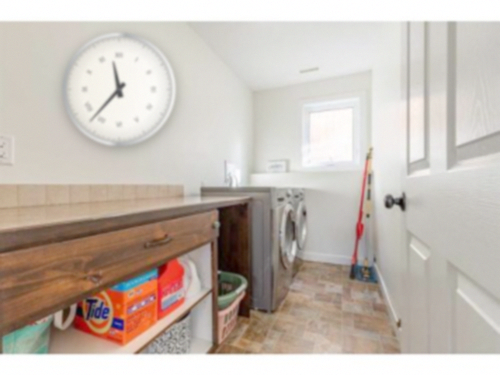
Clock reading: {"hour": 11, "minute": 37}
